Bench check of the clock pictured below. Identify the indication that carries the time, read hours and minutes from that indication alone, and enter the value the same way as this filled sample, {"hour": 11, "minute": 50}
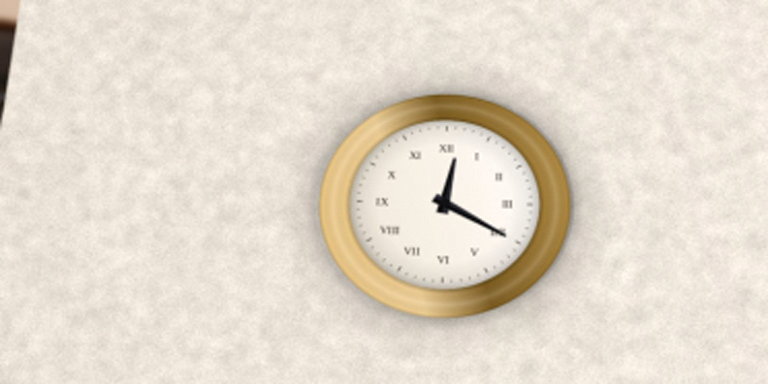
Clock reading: {"hour": 12, "minute": 20}
